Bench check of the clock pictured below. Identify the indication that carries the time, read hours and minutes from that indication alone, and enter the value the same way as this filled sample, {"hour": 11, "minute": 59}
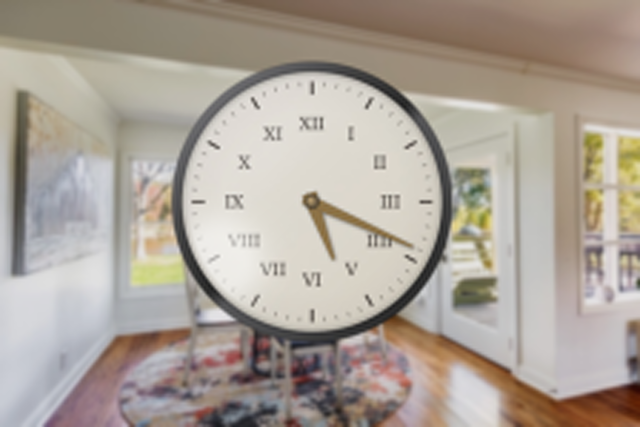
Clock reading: {"hour": 5, "minute": 19}
